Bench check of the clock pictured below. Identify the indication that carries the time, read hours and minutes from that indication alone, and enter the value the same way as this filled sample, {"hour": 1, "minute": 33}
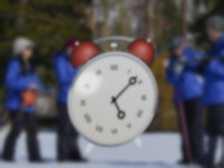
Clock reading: {"hour": 5, "minute": 8}
